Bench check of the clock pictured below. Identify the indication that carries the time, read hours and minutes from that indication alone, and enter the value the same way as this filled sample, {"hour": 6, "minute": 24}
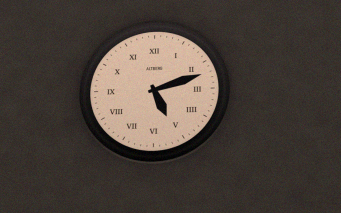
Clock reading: {"hour": 5, "minute": 12}
